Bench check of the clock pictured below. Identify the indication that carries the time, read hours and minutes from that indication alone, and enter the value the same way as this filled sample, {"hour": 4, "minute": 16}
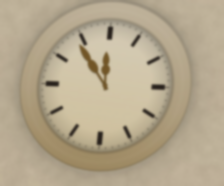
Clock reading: {"hour": 11, "minute": 54}
